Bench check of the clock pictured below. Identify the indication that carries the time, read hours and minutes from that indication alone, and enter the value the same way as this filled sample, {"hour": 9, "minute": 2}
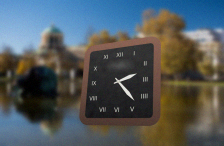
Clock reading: {"hour": 2, "minute": 23}
